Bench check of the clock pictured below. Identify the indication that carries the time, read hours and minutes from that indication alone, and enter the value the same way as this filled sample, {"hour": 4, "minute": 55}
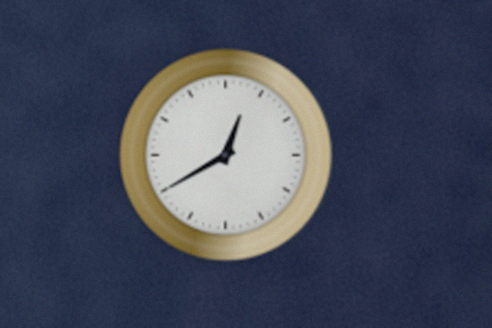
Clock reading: {"hour": 12, "minute": 40}
